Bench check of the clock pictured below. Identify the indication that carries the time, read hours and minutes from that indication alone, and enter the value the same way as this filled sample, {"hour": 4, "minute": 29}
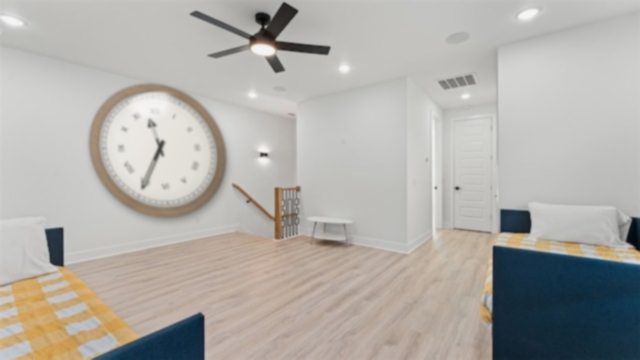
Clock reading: {"hour": 11, "minute": 35}
